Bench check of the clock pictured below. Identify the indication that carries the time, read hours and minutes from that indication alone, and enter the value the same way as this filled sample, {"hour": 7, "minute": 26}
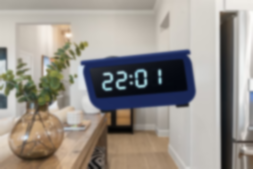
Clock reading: {"hour": 22, "minute": 1}
